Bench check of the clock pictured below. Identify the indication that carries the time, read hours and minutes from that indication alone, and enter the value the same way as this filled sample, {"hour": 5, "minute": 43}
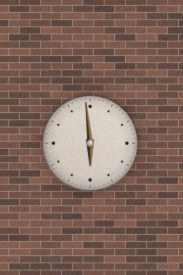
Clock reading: {"hour": 5, "minute": 59}
